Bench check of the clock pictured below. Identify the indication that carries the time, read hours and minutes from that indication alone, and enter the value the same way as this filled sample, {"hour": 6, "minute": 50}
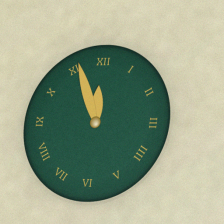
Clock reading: {"hour": 11, "minute": 56}
